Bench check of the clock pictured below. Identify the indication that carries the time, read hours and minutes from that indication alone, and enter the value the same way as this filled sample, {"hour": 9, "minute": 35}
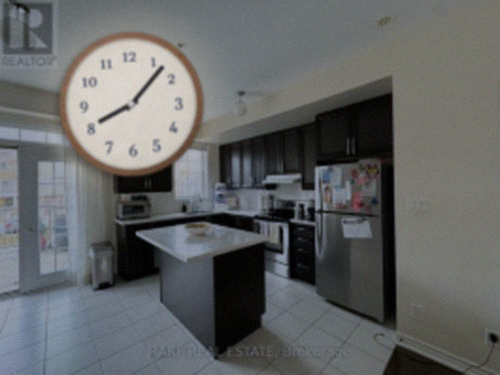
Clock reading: {"hour": 8, "minute": 7}
